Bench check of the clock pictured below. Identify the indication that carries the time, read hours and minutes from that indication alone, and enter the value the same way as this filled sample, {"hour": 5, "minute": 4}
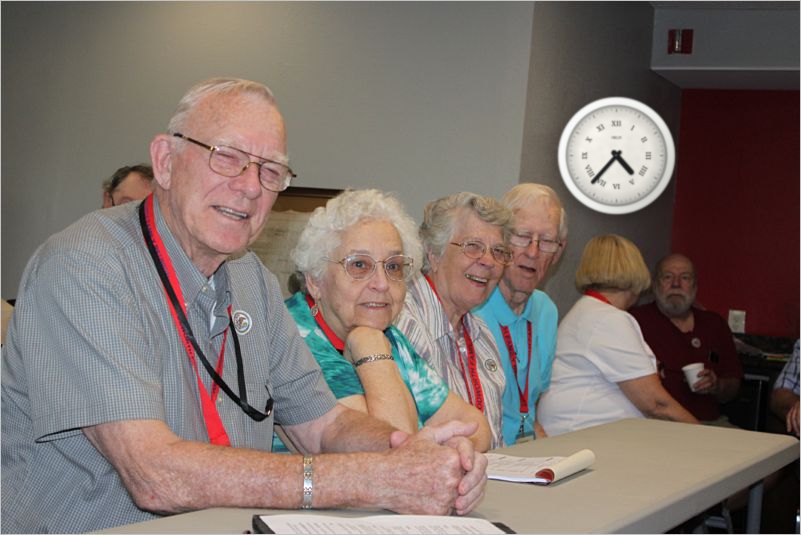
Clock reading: {"hour": 4, "minute": 37}
